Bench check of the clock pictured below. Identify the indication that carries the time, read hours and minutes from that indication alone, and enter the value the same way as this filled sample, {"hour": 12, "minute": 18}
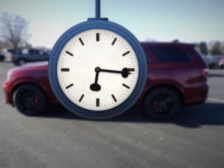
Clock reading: {"hour": 6, "minute": 16}
